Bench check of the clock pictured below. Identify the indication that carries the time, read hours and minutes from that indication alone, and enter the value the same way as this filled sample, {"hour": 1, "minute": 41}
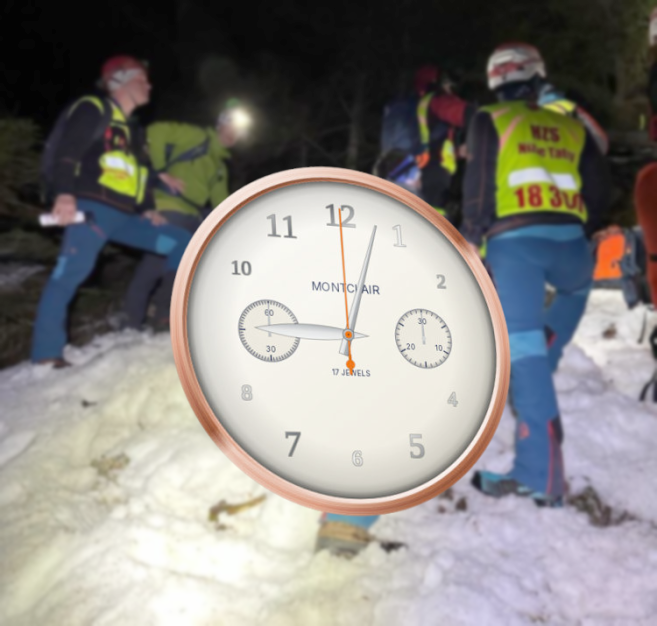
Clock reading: {"hour": 9, "minute": 3}
